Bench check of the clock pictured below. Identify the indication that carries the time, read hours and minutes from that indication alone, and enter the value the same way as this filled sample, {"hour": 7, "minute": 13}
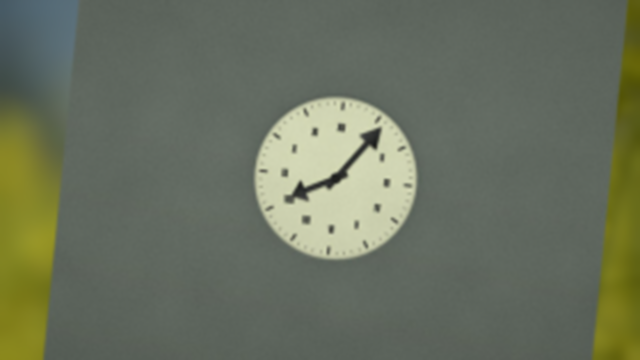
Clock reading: {"hour": 8, "minute": 6}
